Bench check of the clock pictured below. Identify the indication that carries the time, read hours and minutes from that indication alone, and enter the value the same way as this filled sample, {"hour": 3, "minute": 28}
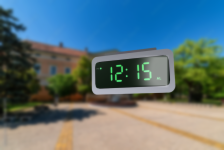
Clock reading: {"hour": 12, "minute": 15}
